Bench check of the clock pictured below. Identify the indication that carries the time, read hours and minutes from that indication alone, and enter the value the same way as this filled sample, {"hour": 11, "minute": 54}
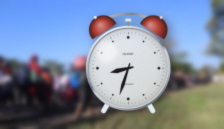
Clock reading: {"hour": 8, "minute": 33}
